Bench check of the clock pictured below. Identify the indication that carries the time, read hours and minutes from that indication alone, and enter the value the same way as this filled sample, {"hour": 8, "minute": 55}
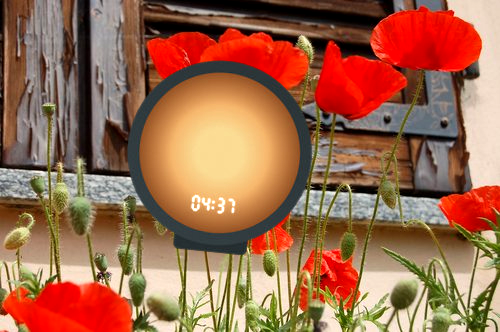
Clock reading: {"hour": 4, "minute": 37}
